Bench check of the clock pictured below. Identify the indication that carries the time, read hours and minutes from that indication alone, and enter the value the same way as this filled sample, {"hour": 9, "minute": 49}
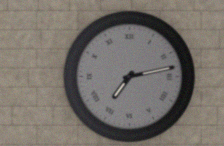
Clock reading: {"hour": 7, "minute": 13}
